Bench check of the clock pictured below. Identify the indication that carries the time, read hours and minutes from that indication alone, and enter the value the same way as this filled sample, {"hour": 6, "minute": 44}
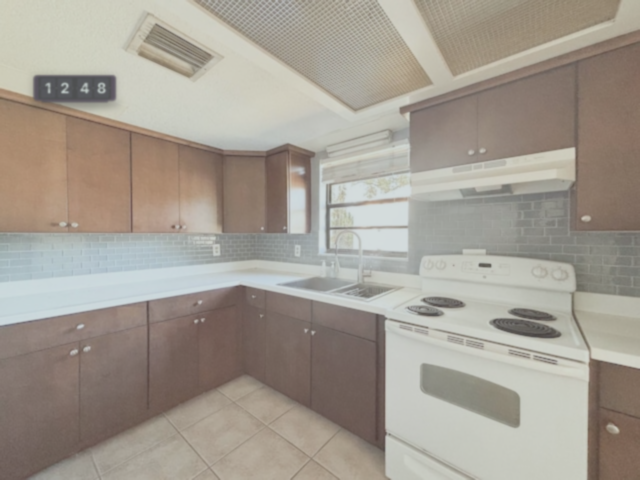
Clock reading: {"hour": 12, "minute": 48}
